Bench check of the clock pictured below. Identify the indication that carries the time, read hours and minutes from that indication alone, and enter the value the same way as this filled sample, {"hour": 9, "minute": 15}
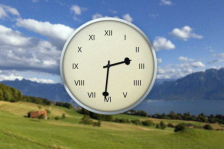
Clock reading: {"hour": 2, "minute": 31}
